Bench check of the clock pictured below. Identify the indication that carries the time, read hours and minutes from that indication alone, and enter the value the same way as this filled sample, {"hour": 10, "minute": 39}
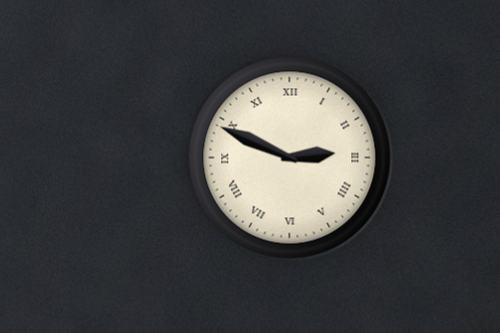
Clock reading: {"hour": 2, "minute": 49}
